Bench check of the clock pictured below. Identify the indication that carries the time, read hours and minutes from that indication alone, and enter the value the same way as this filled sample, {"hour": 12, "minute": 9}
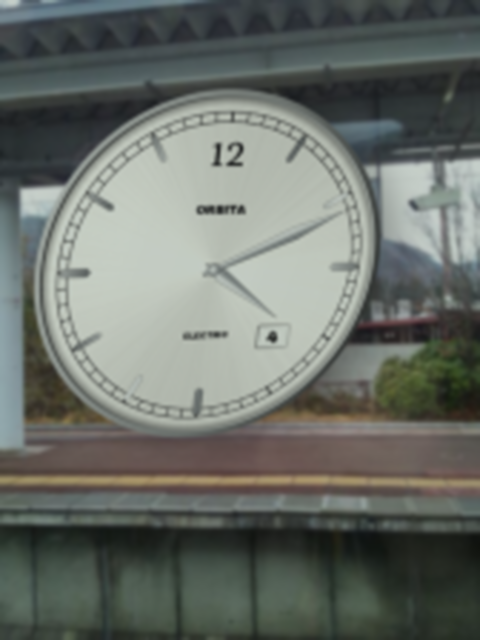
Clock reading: {"hour": 4, "minute": 11}
